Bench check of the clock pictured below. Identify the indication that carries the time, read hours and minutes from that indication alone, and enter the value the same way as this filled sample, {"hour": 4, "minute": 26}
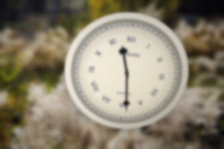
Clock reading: {"hour": 11, "minute": 29}
